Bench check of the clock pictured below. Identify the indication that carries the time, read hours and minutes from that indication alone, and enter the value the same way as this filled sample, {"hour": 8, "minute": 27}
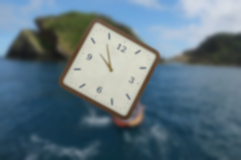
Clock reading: {"hour": 9, "minute": 54}
